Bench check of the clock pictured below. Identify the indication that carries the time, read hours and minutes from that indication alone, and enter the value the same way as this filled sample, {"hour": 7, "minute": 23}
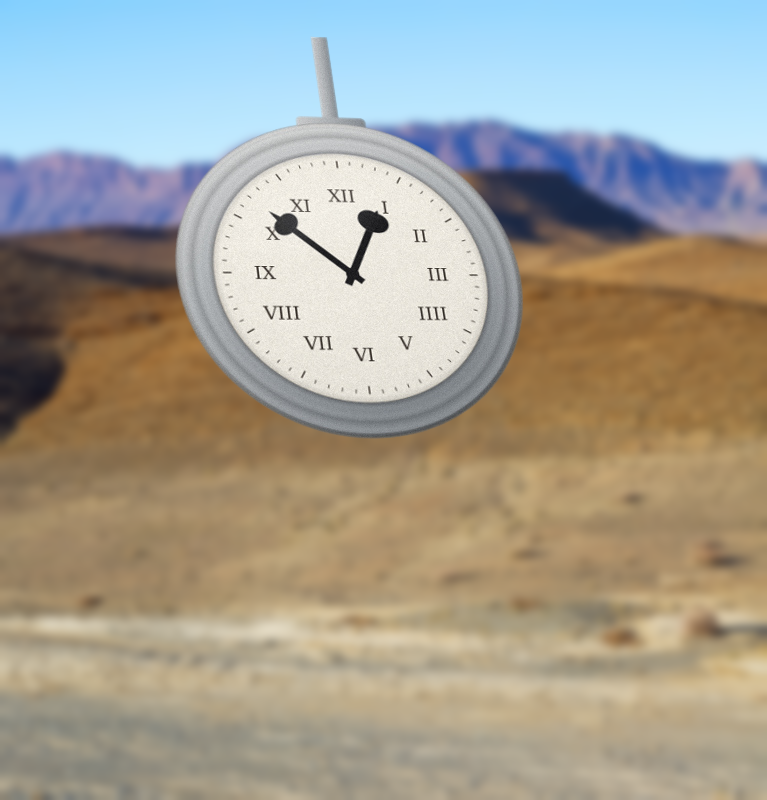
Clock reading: {"hour": 12, "minute": 52}
